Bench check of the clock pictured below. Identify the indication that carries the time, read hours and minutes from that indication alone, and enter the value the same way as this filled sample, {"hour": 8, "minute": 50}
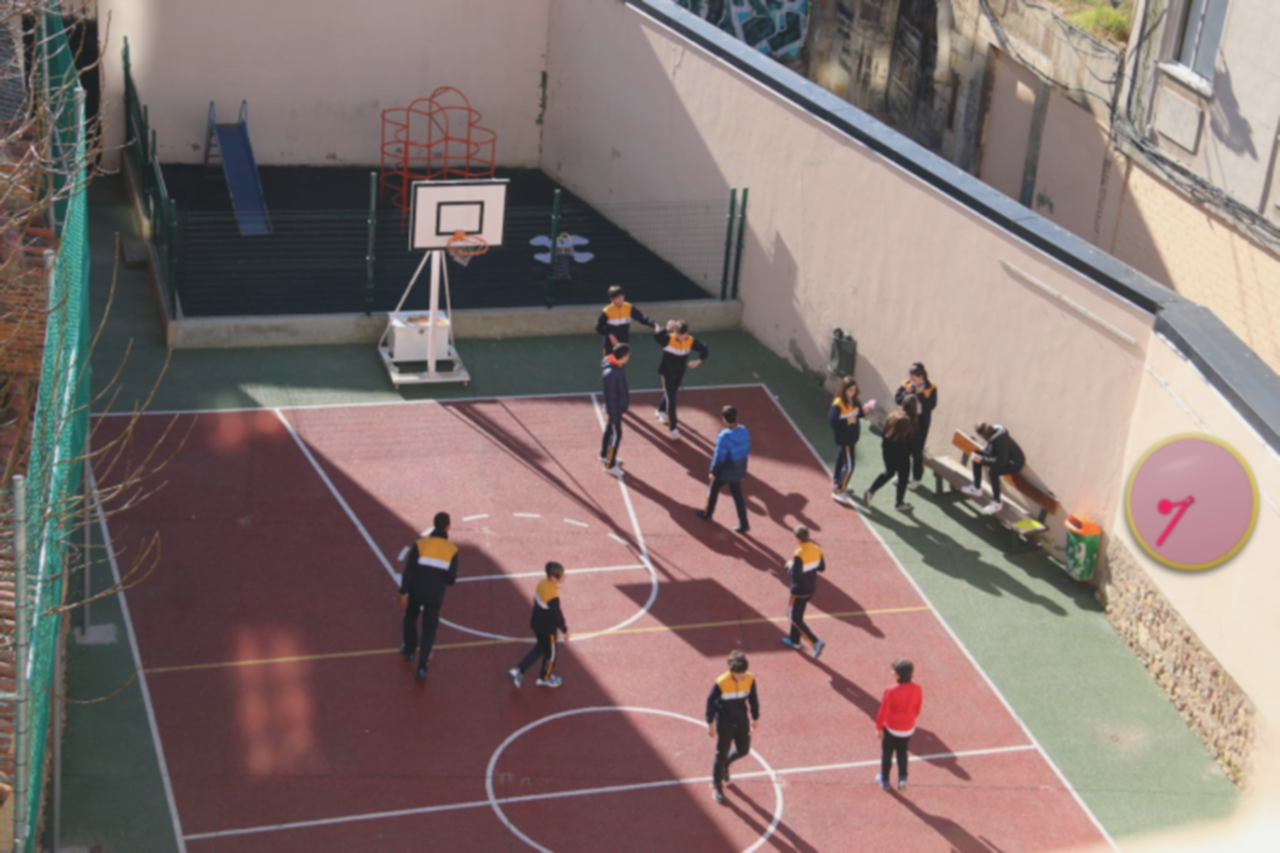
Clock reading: {"hour": 8, "minute": 36}
